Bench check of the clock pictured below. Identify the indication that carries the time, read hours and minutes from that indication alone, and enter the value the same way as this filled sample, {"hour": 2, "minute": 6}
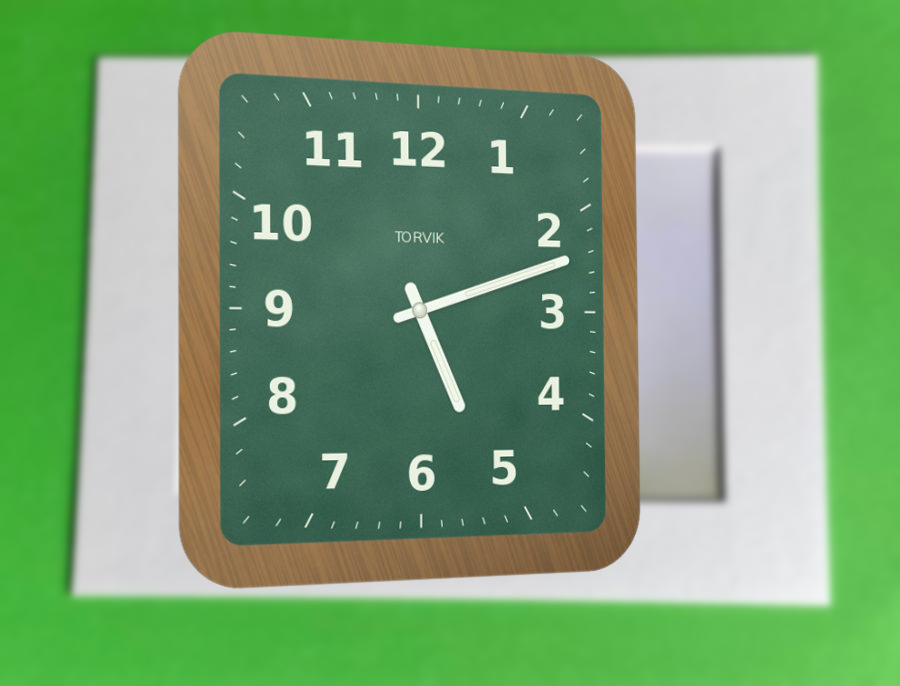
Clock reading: {"hour": 5, "minute": 12}
